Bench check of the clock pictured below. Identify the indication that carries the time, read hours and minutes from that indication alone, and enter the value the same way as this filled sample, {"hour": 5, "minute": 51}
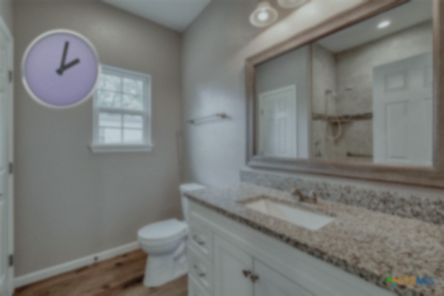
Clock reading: {"hour": 2, "minute": 2}
